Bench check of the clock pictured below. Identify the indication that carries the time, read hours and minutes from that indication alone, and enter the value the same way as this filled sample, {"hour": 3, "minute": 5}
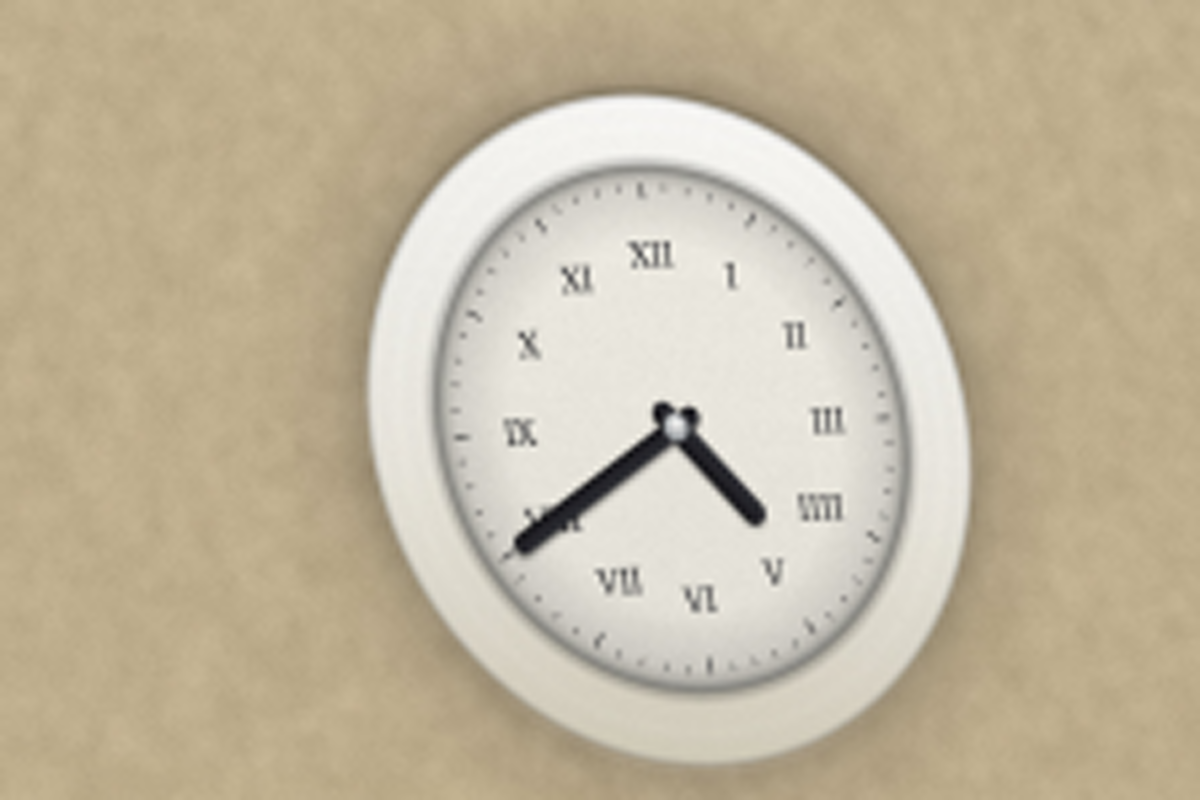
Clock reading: {"hour": 4, "minute": 40}
